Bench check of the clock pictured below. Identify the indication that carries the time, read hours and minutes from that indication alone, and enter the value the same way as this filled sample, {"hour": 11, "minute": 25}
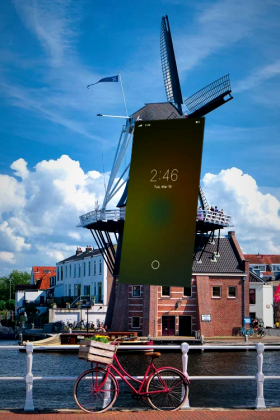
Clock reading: {"hour": 2, "minute": 46}
